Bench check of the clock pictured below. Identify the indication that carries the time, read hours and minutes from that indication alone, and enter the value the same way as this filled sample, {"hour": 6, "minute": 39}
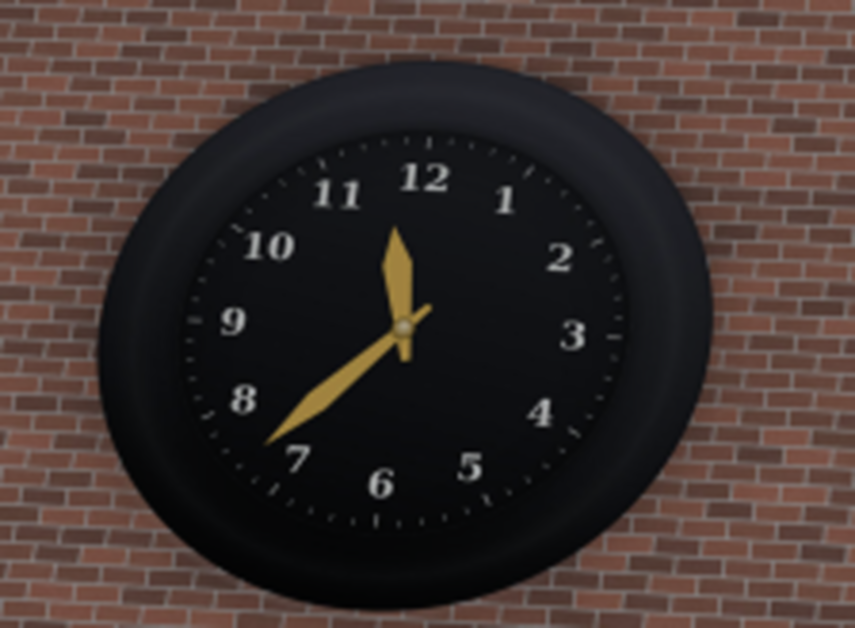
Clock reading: {"hour": 11, "minute": 37}
